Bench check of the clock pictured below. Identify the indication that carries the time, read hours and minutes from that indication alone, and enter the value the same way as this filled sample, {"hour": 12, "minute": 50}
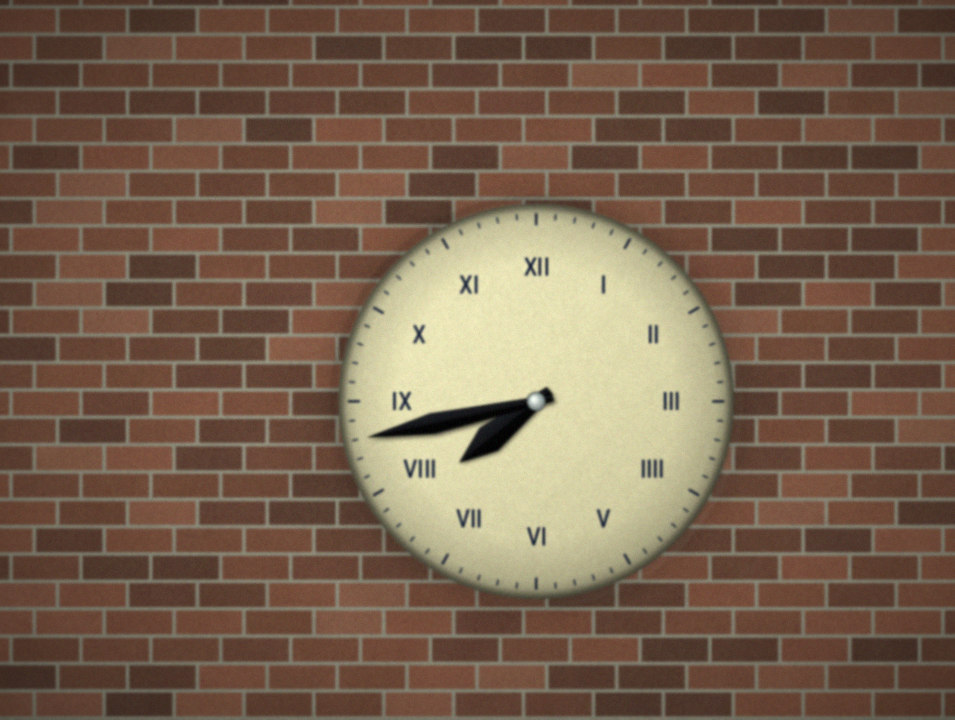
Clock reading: {"hour": 7, "minute": 43}
